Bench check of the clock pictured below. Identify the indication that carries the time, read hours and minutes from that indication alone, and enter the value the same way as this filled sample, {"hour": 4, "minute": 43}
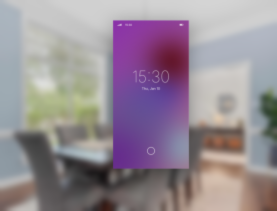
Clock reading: {"hour": 15, "minute": 30}
